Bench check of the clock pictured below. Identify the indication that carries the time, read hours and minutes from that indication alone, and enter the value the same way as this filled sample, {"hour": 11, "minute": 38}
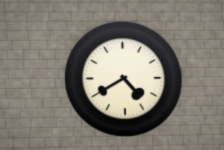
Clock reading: {"hour": 4, "minute": 40}
